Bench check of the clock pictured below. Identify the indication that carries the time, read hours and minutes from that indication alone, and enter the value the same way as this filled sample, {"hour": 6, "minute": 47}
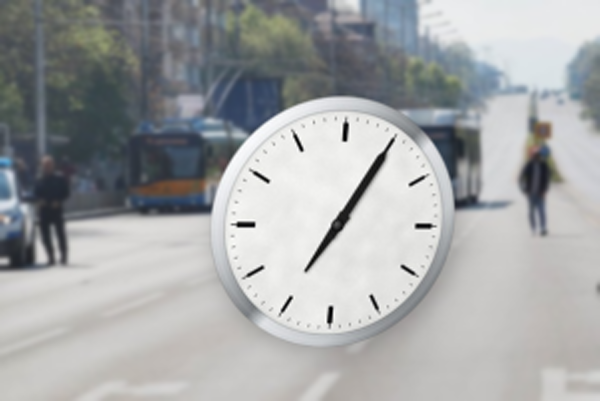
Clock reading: {"hour": 7, "minute": 5}
